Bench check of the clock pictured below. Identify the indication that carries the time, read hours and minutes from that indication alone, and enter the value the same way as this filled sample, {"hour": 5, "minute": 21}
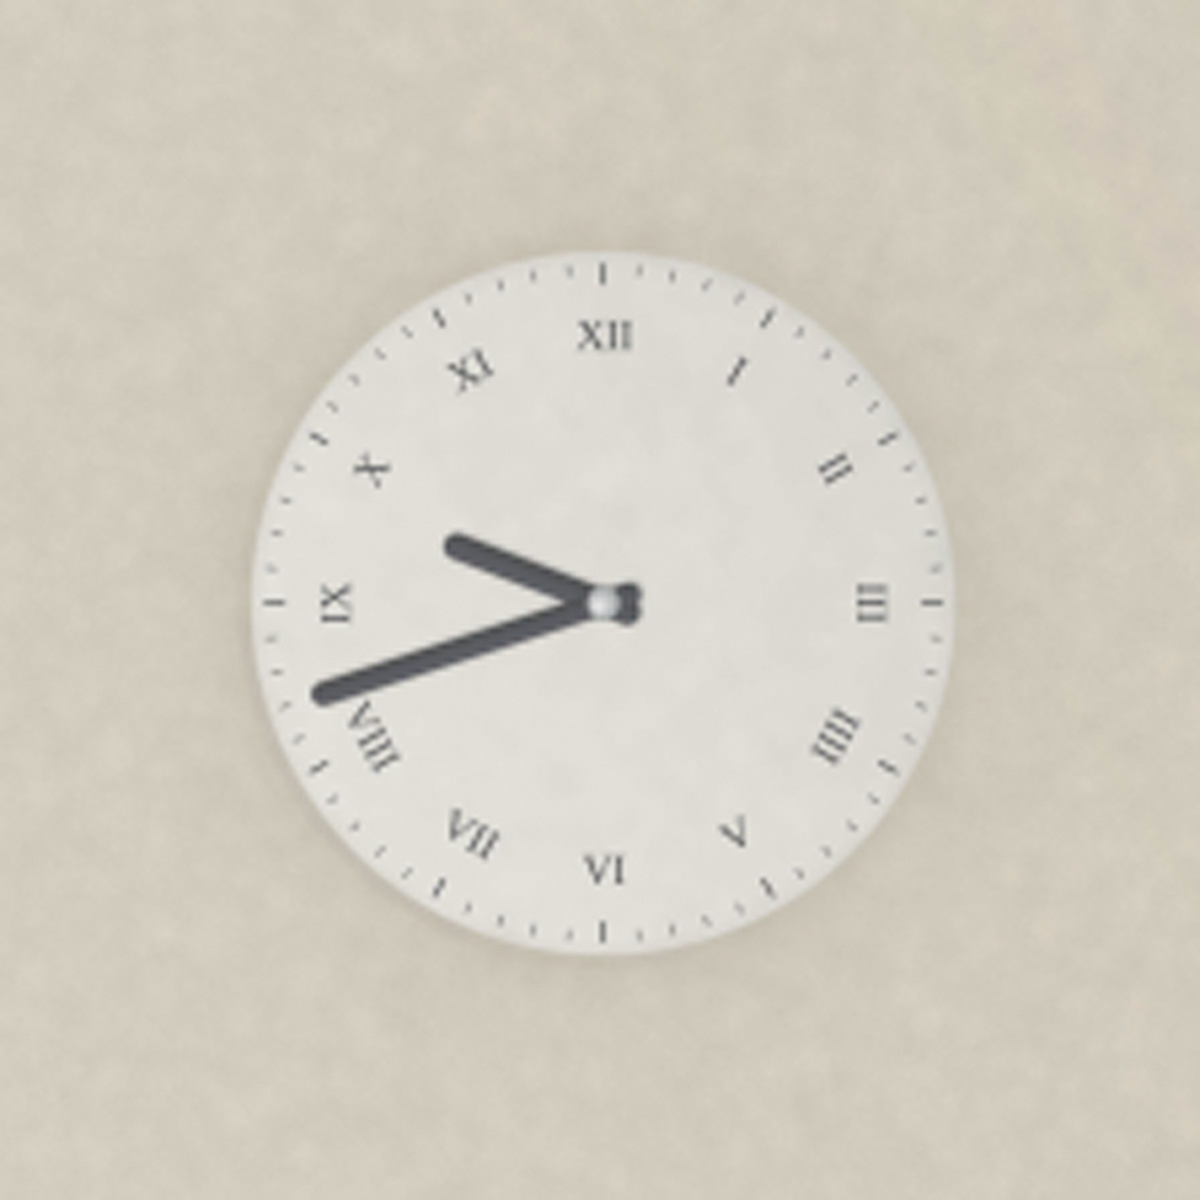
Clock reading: {"hour": 9, "minute": 42}
